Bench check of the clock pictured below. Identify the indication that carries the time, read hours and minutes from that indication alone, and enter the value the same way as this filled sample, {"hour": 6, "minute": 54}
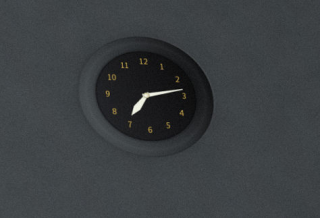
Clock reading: {"hour": 7, "minute": 13}
